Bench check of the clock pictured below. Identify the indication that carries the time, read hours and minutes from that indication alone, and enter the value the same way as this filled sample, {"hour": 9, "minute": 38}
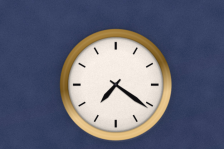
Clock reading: {"hour": 7, "minute": 21}
